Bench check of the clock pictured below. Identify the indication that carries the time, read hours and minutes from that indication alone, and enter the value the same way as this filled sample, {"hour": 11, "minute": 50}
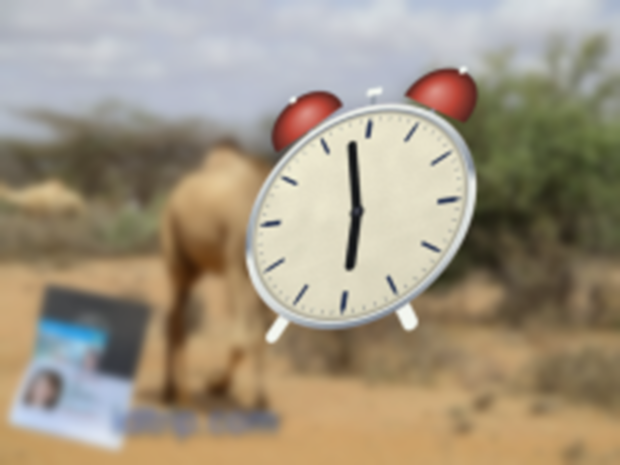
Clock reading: {"hour": 5, "minute": 58}
